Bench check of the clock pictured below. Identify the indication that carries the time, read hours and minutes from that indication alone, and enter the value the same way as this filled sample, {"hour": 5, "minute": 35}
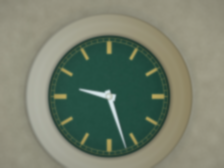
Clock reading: {"hour": 9, "minute": 27}
